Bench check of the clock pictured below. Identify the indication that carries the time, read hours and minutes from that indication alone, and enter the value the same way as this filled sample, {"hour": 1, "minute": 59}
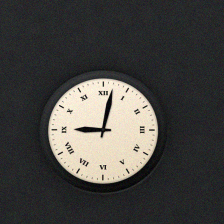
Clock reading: {"hour": 9, "minute": 2}
